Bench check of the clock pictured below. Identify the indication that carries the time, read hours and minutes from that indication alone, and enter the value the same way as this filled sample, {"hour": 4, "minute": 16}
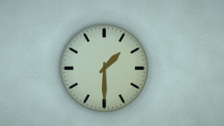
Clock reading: {"hour": 1, "minute": 30}
